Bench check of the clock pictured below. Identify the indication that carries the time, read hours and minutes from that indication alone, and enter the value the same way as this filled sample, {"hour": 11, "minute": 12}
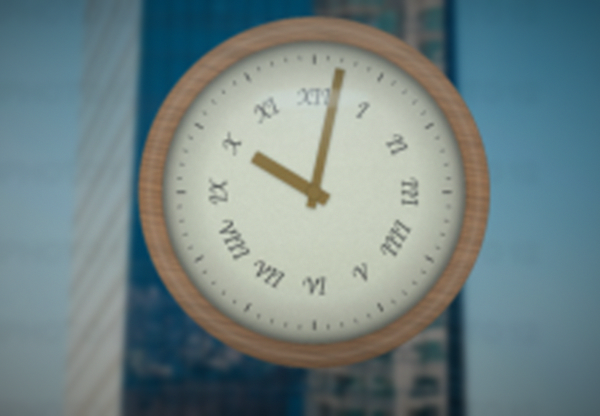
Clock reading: {"hour": 10, "minute": 2}
